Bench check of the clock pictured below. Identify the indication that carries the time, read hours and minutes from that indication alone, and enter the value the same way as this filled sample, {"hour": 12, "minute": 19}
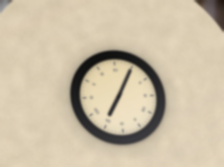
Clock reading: {"hour": 7, "minute": 5}
